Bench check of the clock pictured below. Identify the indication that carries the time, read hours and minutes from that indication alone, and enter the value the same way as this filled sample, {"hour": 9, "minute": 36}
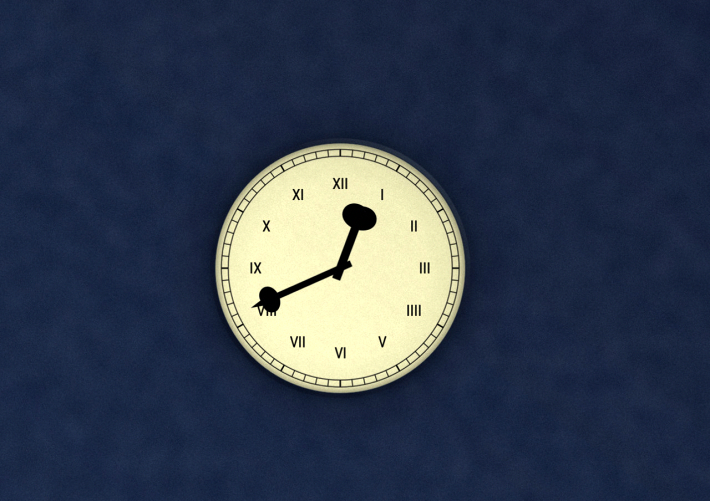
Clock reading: {"hour": 12, "minute": 41}
